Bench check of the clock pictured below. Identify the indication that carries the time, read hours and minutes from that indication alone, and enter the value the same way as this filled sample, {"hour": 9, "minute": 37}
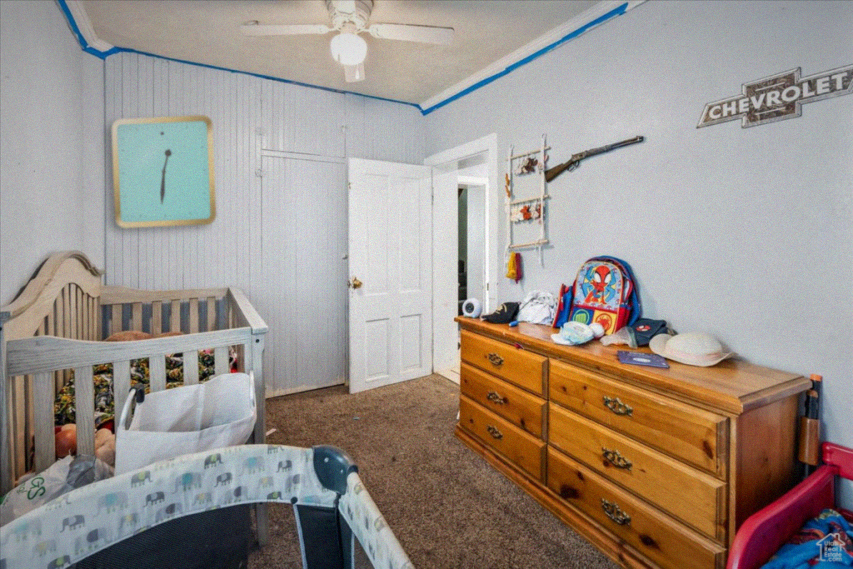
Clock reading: {"hour": 12, "minute": 31}
